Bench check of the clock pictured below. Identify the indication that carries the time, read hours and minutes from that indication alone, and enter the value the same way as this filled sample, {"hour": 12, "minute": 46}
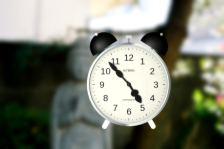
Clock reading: {"hour": 4, "minute": 53}
